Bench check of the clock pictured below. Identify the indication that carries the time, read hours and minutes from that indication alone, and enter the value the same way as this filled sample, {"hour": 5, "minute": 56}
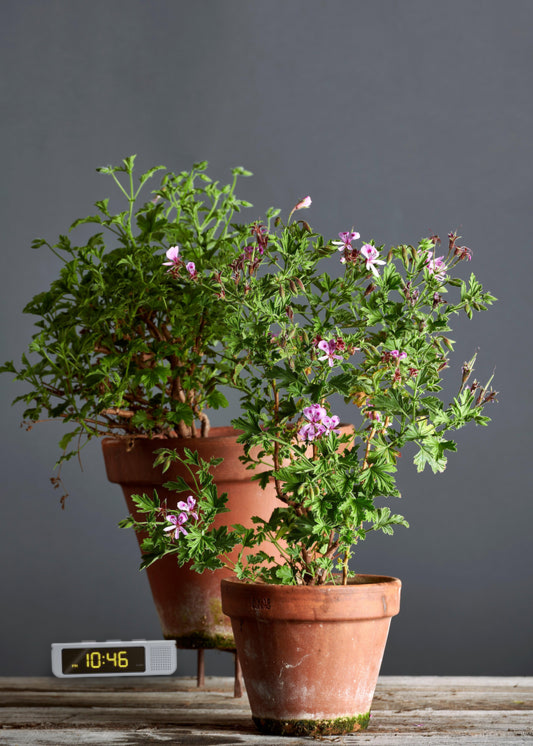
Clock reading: {"hour": 10, "minute": 46}
